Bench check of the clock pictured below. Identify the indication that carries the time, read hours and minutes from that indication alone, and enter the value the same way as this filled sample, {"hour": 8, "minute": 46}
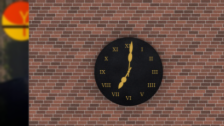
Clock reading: {"hour": 7, "minute": 1}
